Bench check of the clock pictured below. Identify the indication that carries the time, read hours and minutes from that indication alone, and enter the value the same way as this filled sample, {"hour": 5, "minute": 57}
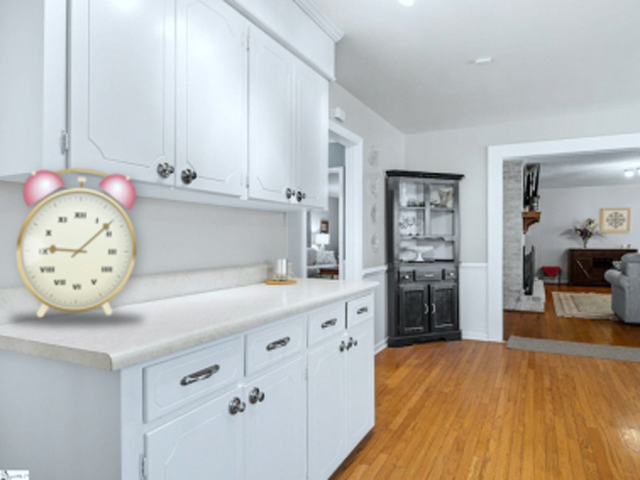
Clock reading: {"hour": 9, "minute": 8}
